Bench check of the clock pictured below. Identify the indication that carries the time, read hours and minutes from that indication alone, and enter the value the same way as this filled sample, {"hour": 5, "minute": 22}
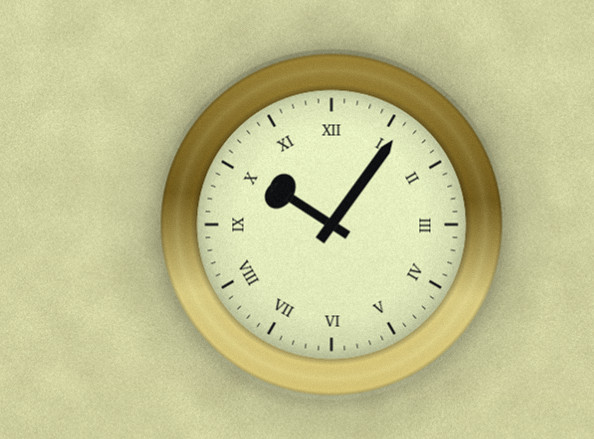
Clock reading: {"hour": 10, "minute": 6}
